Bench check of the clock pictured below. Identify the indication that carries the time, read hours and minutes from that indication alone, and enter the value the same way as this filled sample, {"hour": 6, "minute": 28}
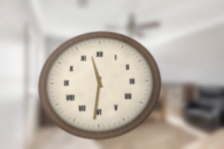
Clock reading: {"hour": 11, "minute": 31}
